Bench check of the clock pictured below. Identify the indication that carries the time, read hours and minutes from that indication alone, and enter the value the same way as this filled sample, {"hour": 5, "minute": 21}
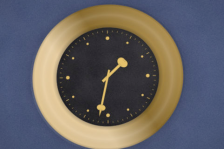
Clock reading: {"hour": 1, "minute": 32}
